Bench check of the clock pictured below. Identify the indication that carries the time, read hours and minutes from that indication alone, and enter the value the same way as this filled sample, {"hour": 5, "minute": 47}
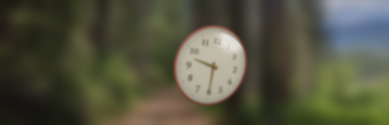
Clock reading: {"hour": 9, "minute": 30}
